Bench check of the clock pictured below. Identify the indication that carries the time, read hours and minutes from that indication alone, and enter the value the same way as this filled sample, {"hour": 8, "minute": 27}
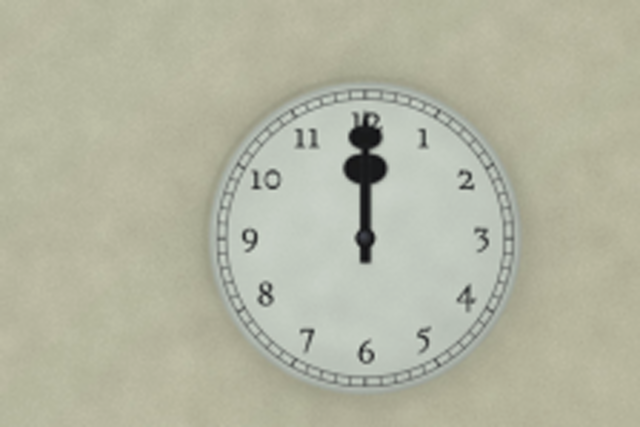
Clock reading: {"hour": 12, "minute": 0}
